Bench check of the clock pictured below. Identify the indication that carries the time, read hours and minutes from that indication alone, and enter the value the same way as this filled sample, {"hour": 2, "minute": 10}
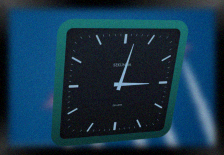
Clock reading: {"hour": 3, "minute": 2}
